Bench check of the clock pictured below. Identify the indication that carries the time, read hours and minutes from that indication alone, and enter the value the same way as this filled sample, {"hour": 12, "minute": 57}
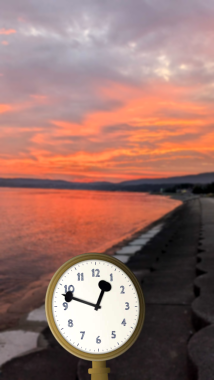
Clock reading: {"hour": 12, "minute": 48}
